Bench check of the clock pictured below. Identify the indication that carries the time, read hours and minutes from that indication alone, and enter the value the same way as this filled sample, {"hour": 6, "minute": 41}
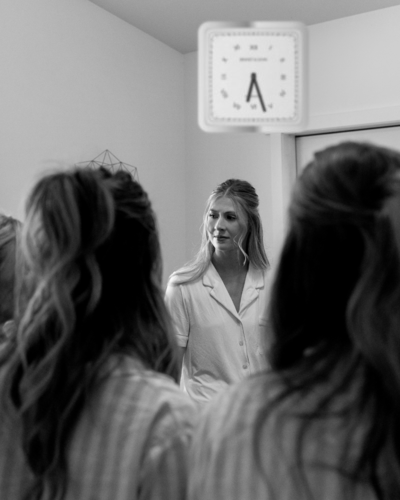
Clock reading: {"hour": 6, "minute": 27}
